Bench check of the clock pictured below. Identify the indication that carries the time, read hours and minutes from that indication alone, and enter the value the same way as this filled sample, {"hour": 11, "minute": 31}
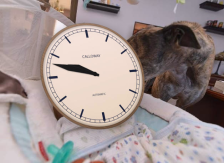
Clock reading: {"hour": 9, "minute": 48}
